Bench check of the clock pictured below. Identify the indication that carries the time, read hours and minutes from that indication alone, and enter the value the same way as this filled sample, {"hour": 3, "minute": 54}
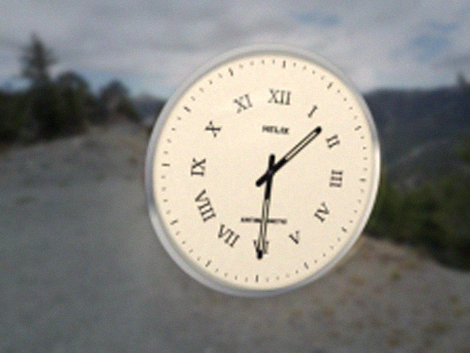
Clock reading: {"hour": 1, "minute": 30}
